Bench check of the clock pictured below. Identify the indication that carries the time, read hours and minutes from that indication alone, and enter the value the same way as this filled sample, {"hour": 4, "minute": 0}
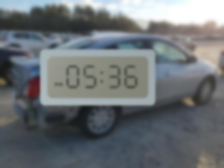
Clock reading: {"hour": 5, "minute": 36}
